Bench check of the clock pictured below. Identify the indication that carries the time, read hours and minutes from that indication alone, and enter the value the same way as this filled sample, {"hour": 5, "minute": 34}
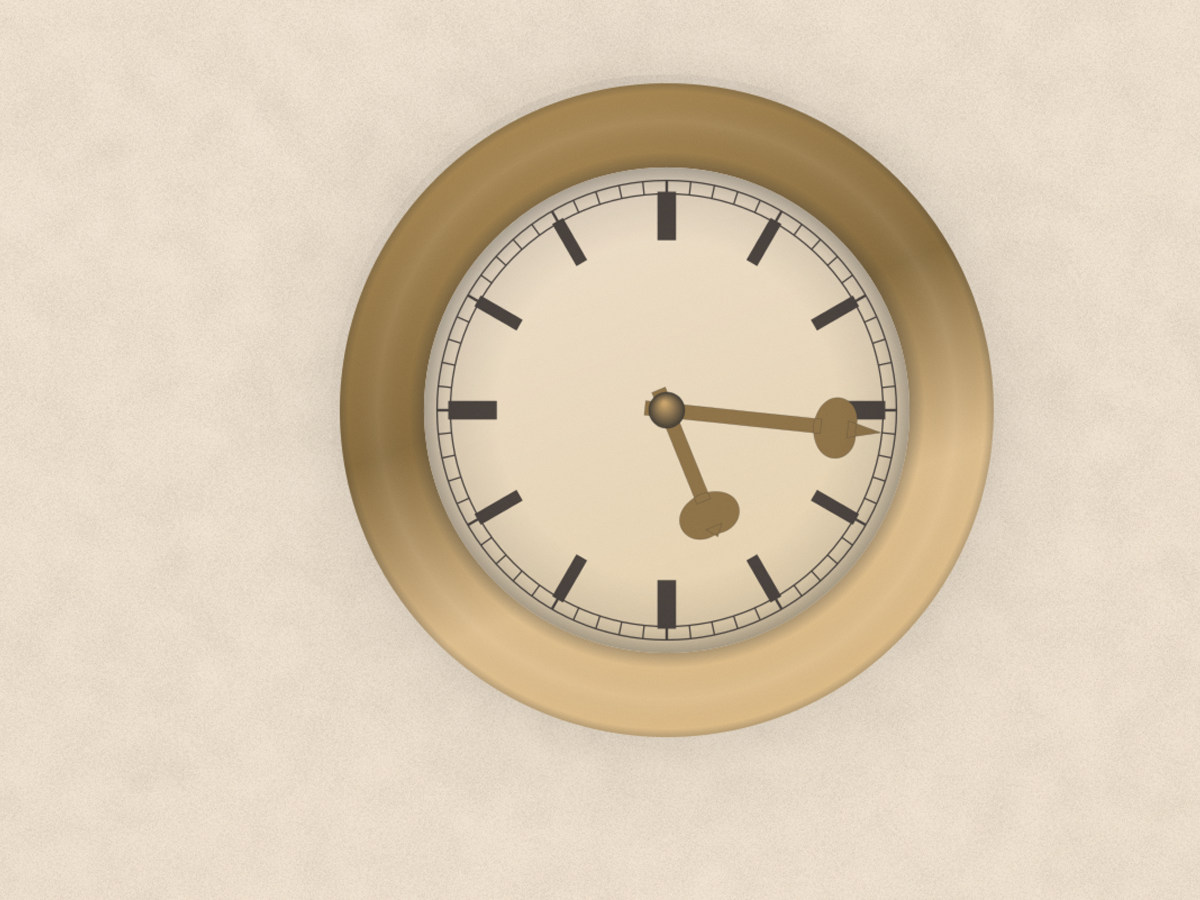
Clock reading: {"hour": 5, "minute": 16}
